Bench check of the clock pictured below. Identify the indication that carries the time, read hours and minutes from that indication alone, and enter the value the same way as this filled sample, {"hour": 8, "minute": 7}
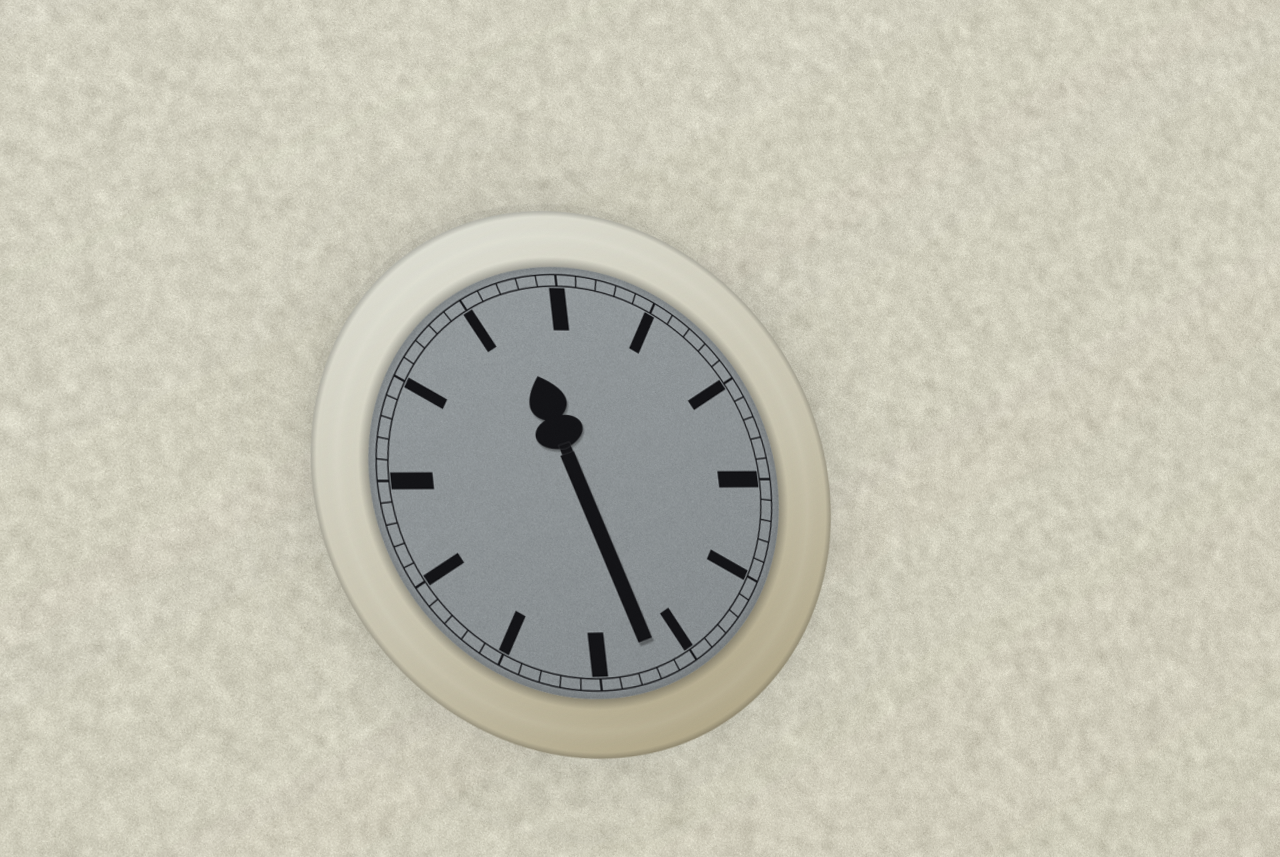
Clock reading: {"hour": 11, "minute": 27}
